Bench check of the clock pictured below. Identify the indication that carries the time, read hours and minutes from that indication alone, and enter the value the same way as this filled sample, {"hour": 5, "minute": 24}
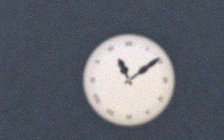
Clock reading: {"hour": 11, "minute": 9}
